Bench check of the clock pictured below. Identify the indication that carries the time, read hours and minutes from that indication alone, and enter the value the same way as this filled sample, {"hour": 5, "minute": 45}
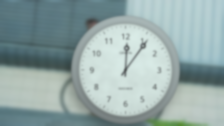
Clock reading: {"hour": 12, "minute": 6}
